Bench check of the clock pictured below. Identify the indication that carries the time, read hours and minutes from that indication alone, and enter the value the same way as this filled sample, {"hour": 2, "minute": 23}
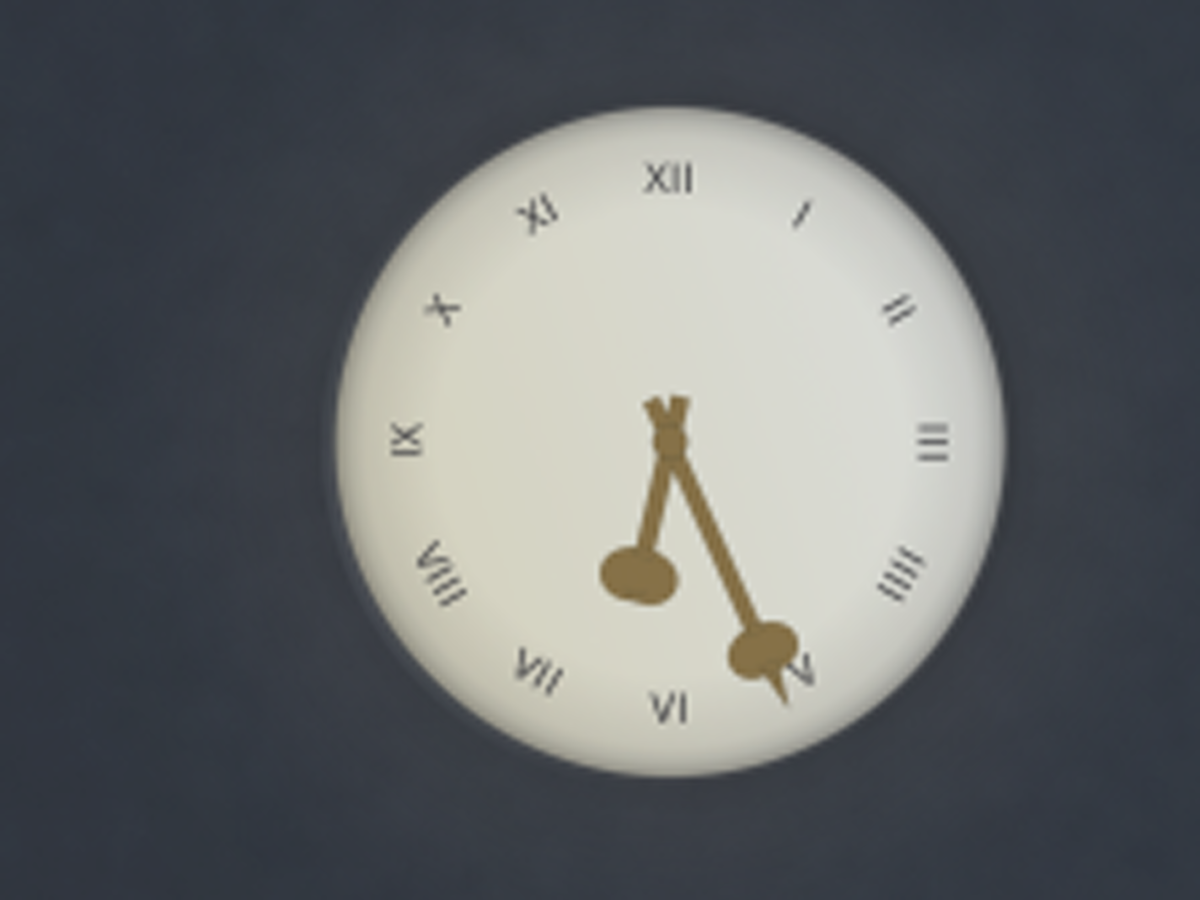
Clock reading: {"hour": 6, "minute": 26}
